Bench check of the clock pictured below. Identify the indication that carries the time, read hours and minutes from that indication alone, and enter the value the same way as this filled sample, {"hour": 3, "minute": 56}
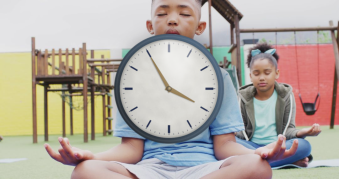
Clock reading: {"hour": 3, "minute": 55}
